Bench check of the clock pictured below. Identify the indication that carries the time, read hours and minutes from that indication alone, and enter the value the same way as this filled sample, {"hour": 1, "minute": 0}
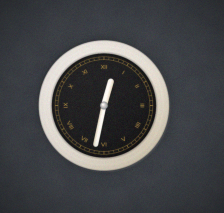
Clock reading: {"hour": 12, "minute": 32}
